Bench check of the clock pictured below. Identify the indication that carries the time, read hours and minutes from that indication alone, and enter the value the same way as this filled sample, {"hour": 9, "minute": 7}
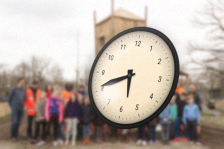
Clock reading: {"hour": 5, "minute": 41}
